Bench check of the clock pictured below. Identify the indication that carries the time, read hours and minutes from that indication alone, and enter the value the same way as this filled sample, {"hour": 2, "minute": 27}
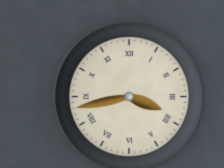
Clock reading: {"hour": 3, "minute": 43}
